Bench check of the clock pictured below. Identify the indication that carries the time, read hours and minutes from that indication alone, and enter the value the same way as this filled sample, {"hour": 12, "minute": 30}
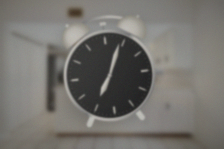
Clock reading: {"hour": 7, "minute": 4}
